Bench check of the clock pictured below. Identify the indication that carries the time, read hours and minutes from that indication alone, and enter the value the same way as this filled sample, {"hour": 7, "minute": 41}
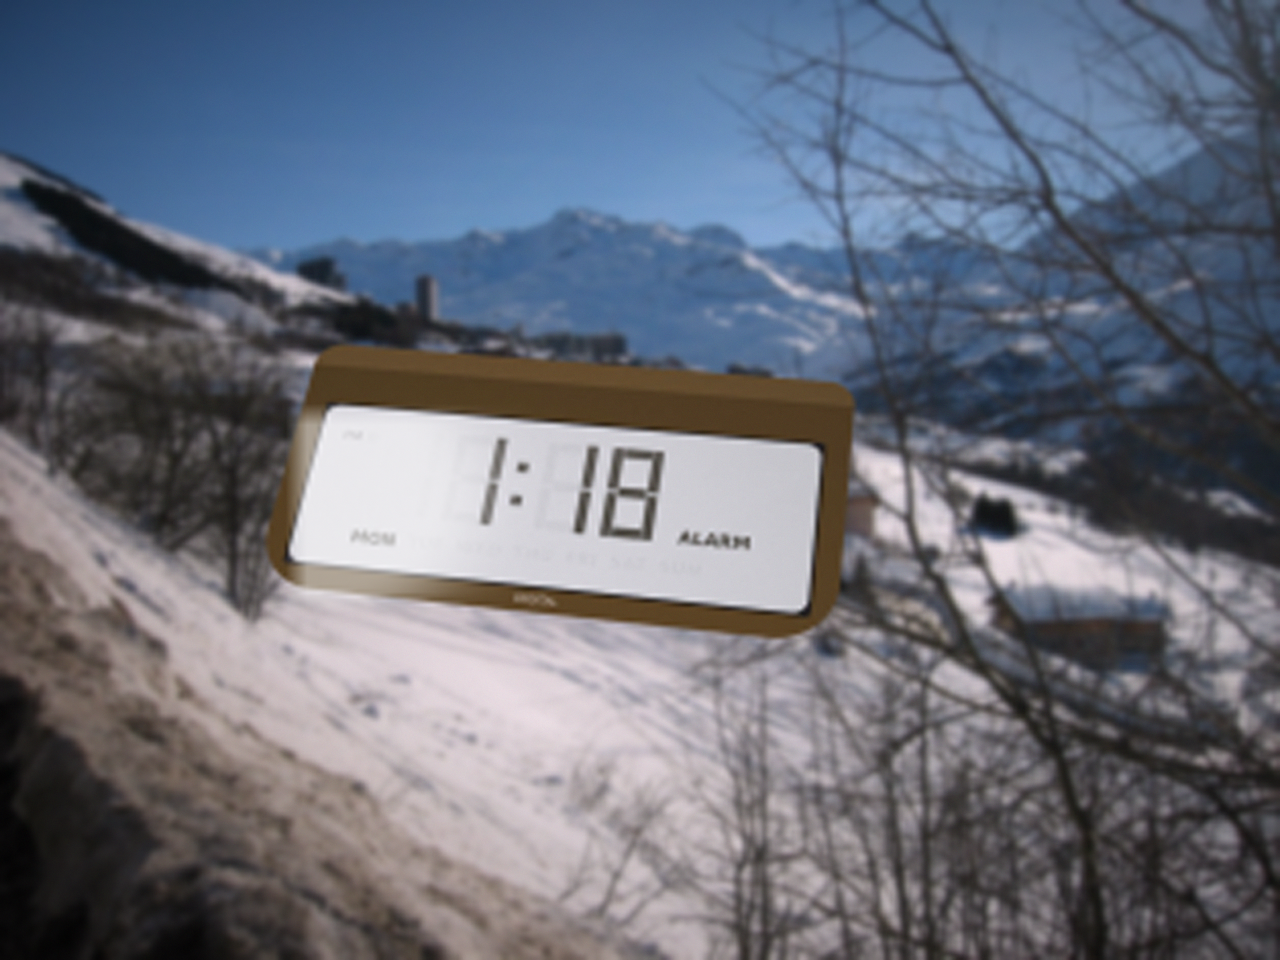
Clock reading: {"hour": 1, "minute": 18}
